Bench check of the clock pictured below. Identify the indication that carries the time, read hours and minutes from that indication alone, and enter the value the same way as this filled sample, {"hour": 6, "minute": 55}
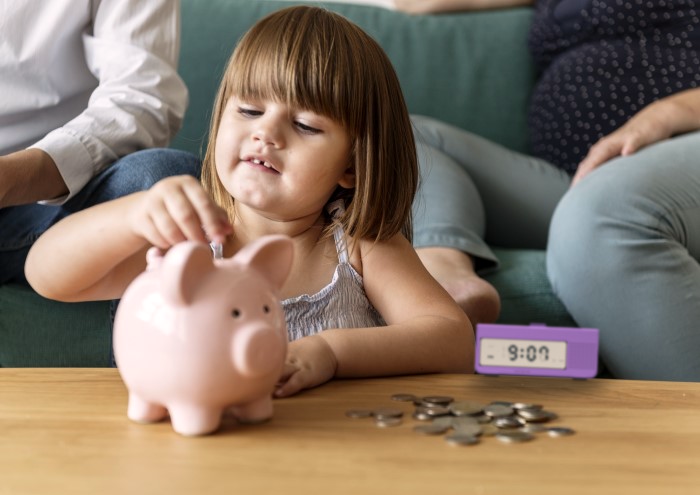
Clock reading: {"hour": 9, "minute": 7}
